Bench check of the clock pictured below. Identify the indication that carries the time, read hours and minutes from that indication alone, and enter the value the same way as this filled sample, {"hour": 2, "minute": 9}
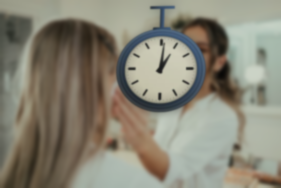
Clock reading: {"hour": 1, "minute": 1}
